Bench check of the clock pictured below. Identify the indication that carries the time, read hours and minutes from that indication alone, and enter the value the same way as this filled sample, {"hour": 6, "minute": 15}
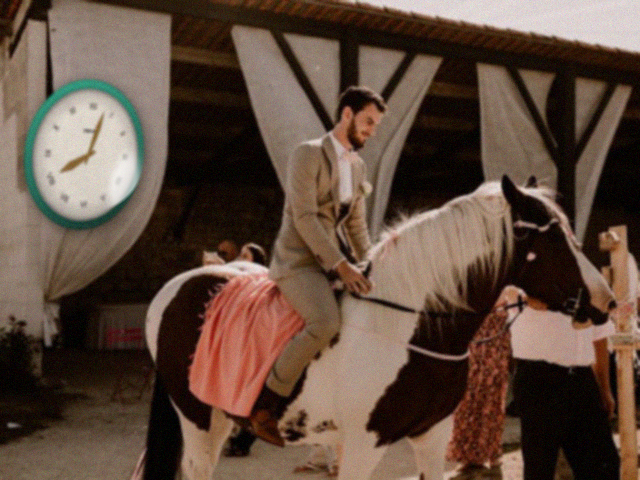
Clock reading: {"hour": 8, "minute": 3}
